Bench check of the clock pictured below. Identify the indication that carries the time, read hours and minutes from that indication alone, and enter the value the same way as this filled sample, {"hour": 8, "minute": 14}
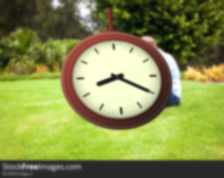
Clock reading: {"hour": 8, "minute": 20}
